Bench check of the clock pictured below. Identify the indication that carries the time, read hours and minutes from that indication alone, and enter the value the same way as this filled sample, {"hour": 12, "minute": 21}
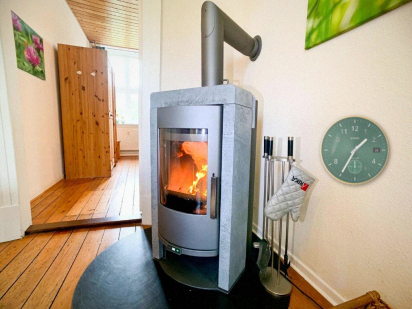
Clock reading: {"hour": 1, "minute": 35}
